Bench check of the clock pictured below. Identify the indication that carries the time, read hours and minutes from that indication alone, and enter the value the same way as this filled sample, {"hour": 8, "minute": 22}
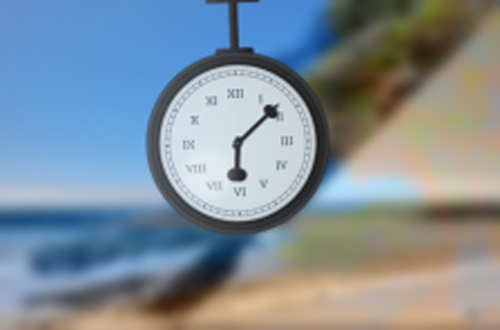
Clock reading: {"hour": 6, "minute": 8}
